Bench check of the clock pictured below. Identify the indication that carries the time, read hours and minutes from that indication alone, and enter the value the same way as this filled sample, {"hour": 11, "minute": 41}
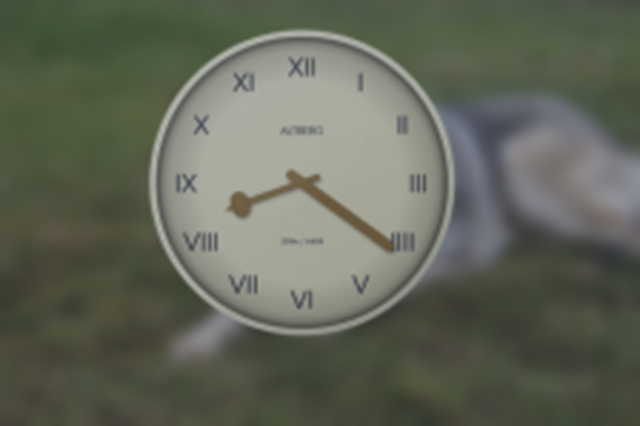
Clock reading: {"hour": 8, "minute": 21}
